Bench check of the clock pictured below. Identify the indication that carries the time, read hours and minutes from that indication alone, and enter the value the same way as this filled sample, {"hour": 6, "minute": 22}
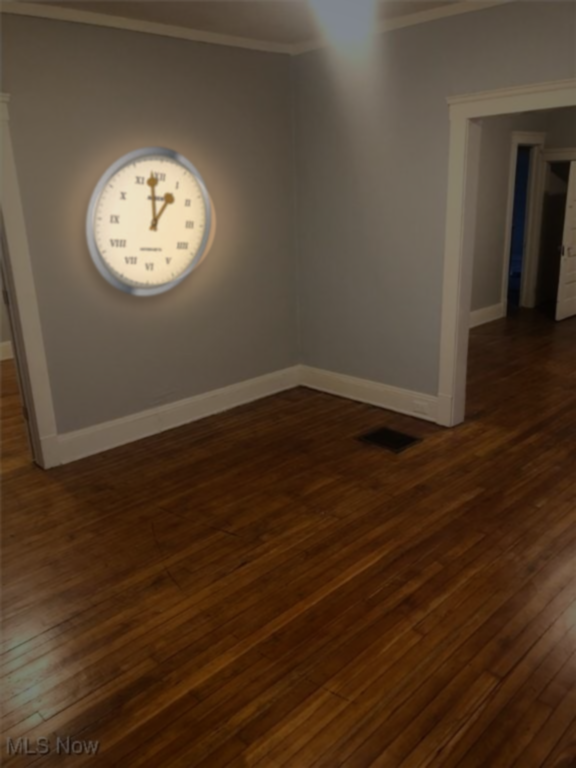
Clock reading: {"hour": 12, "minute": 58}
